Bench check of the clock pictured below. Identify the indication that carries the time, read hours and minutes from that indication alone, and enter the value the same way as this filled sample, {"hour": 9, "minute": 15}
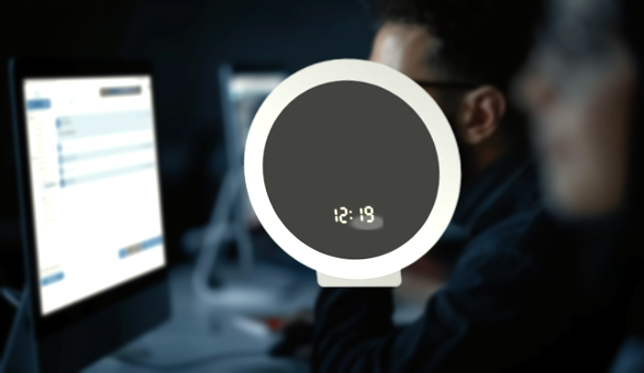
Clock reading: {"hour": 12, "minute": 19}
